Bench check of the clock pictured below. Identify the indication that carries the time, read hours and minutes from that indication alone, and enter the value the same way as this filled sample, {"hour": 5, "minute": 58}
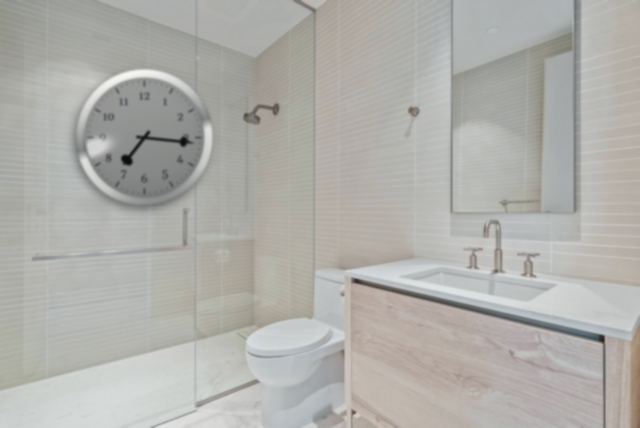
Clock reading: {"hour": 7, "minute": 16}
